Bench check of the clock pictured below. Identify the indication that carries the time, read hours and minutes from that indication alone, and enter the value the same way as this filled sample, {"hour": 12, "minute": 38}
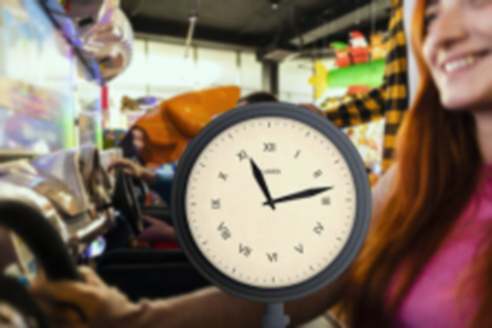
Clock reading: {"hour": 11, "minute": 13}
